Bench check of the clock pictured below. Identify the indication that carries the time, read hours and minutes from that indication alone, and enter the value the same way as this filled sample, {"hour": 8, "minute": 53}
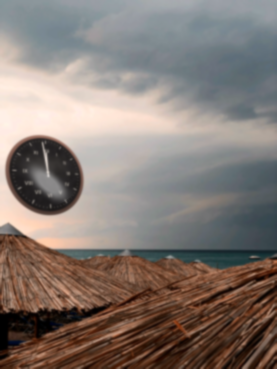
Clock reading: {"hour": 11, "minute": 59}
